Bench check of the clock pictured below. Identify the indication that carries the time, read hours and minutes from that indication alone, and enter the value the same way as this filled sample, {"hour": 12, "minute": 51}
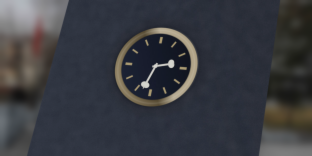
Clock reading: {"hour": 2, "minute": 33}
